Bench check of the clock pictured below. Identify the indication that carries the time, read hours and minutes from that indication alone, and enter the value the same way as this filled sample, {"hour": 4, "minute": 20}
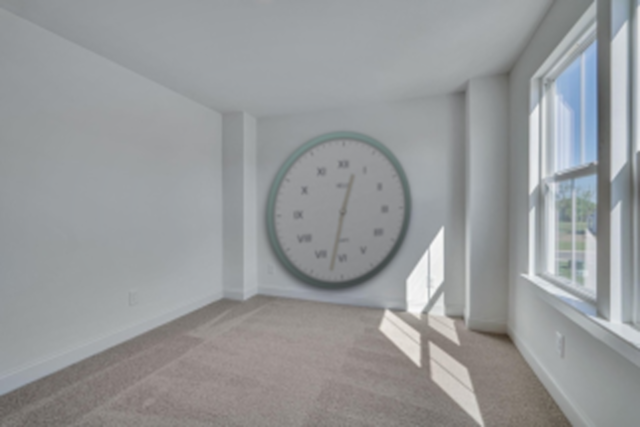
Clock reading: {"hour": 12, "minute": 32}
